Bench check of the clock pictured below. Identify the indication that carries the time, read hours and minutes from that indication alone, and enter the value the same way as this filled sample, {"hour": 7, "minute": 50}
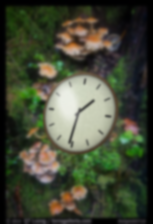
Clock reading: {"hour": 1, "minute": 31}
